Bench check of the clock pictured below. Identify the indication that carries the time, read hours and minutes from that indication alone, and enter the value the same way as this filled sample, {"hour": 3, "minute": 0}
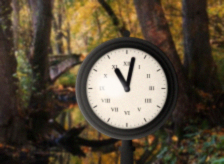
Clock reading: {"hour": 11, "minute": 2}
